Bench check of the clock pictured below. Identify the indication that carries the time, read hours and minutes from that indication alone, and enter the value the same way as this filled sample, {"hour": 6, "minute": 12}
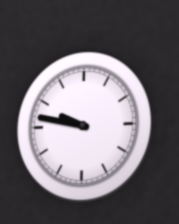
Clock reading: {"hour": 9, "minute": 47}
